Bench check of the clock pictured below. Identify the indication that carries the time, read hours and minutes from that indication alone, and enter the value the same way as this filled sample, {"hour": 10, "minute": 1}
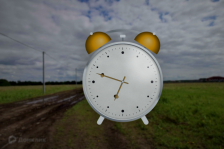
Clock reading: {"hour": 6, "minute": 48}
